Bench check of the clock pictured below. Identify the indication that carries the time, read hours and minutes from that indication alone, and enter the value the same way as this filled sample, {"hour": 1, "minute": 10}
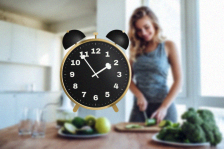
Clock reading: {"hour": 1, "minute": 54}
